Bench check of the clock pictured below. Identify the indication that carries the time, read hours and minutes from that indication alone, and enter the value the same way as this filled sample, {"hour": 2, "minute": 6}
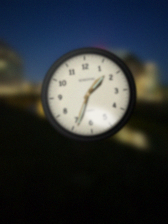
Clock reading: {"hour": 1, "minute": 34}
